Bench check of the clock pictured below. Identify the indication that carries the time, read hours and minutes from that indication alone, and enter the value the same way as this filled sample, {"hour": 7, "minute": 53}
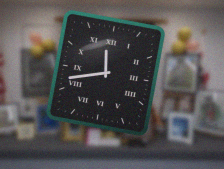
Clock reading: {"hour": 11, "minute": 42}
